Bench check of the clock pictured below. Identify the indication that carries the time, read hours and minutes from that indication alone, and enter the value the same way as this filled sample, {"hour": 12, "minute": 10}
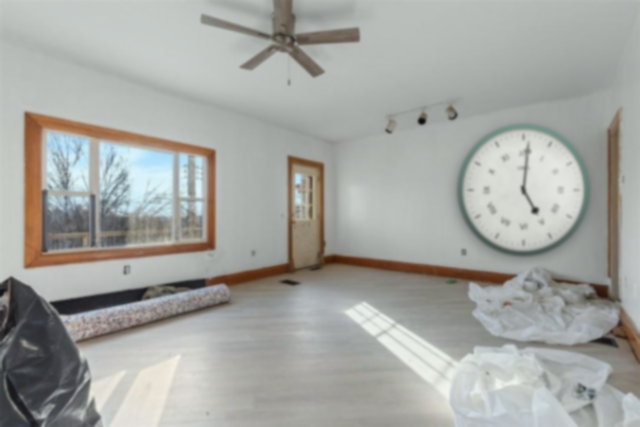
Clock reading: {"hour": 5, "minute": 1}
